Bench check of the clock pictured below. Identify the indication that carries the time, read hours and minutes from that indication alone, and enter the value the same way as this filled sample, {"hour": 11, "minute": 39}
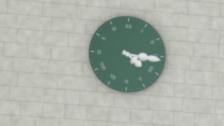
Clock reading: {"hour": 4, "minute": 16}
